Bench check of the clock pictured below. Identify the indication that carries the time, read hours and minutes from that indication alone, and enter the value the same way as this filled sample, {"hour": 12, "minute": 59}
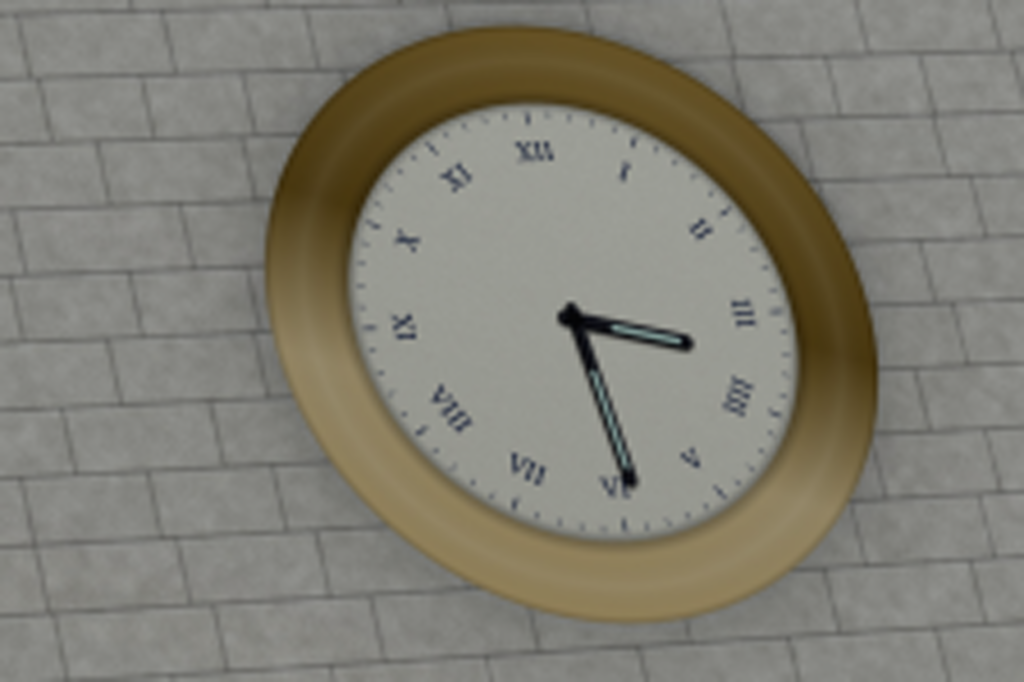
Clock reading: {"hour": 3, "minute": 29}
